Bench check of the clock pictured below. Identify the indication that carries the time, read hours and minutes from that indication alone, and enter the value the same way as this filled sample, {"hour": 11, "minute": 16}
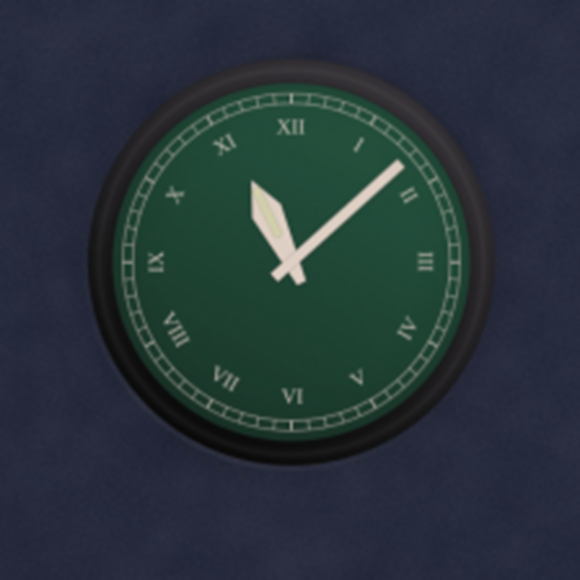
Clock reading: {"hour": 11, "minute": 8}
